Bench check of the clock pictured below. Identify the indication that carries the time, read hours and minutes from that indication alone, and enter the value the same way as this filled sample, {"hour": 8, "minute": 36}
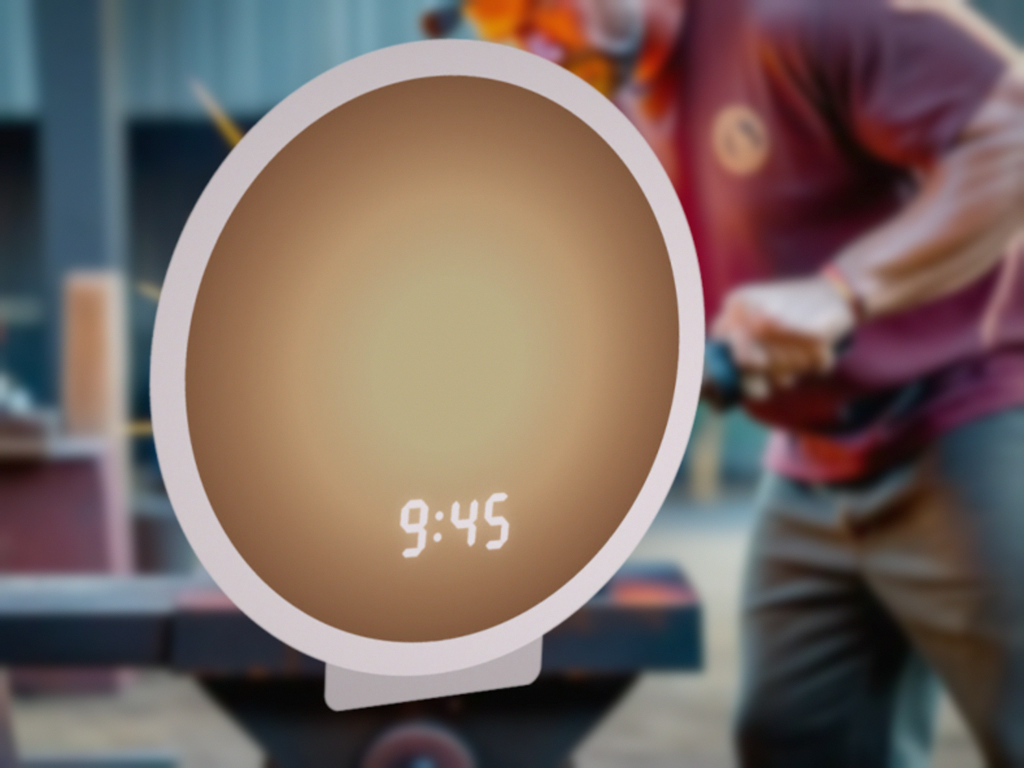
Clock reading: {"hour": 9, "minute": 45}
